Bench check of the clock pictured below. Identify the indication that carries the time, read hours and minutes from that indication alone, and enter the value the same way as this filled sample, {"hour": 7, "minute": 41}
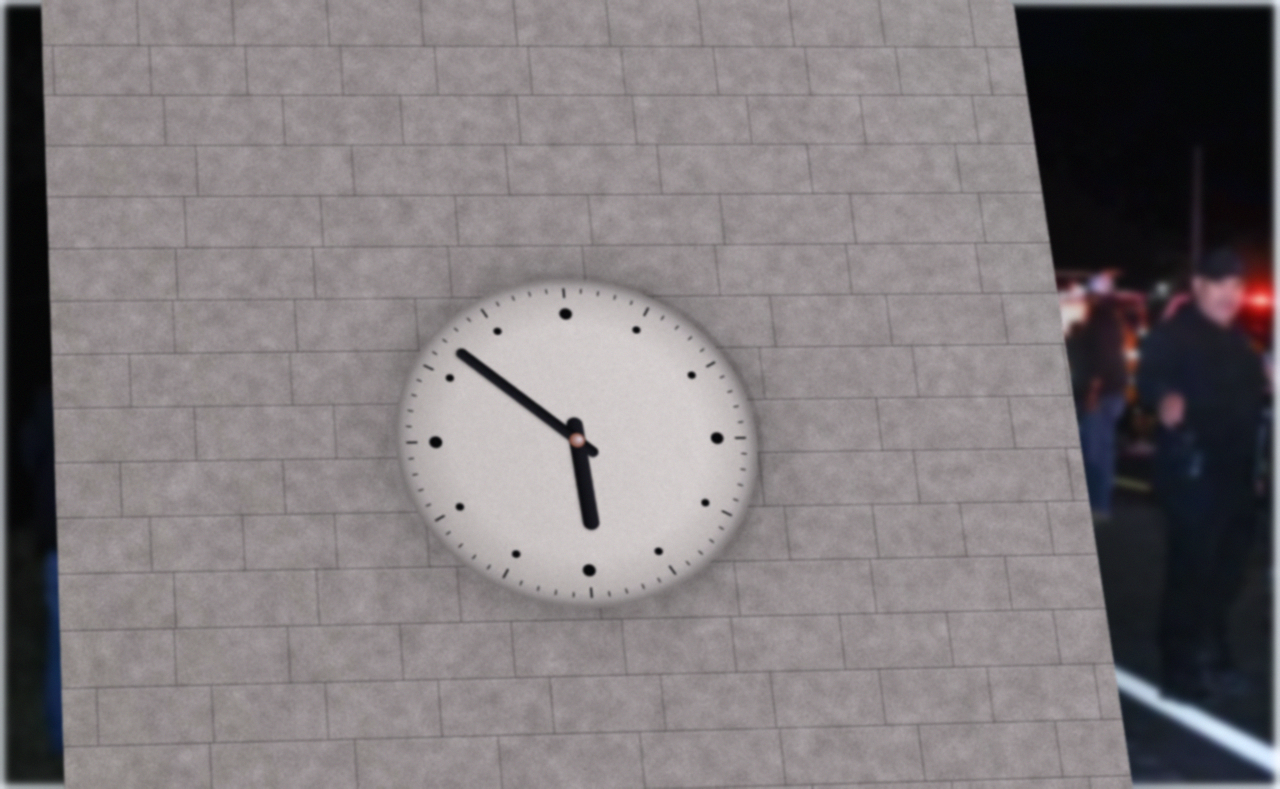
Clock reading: {"hour": 5, "minute": 52}
